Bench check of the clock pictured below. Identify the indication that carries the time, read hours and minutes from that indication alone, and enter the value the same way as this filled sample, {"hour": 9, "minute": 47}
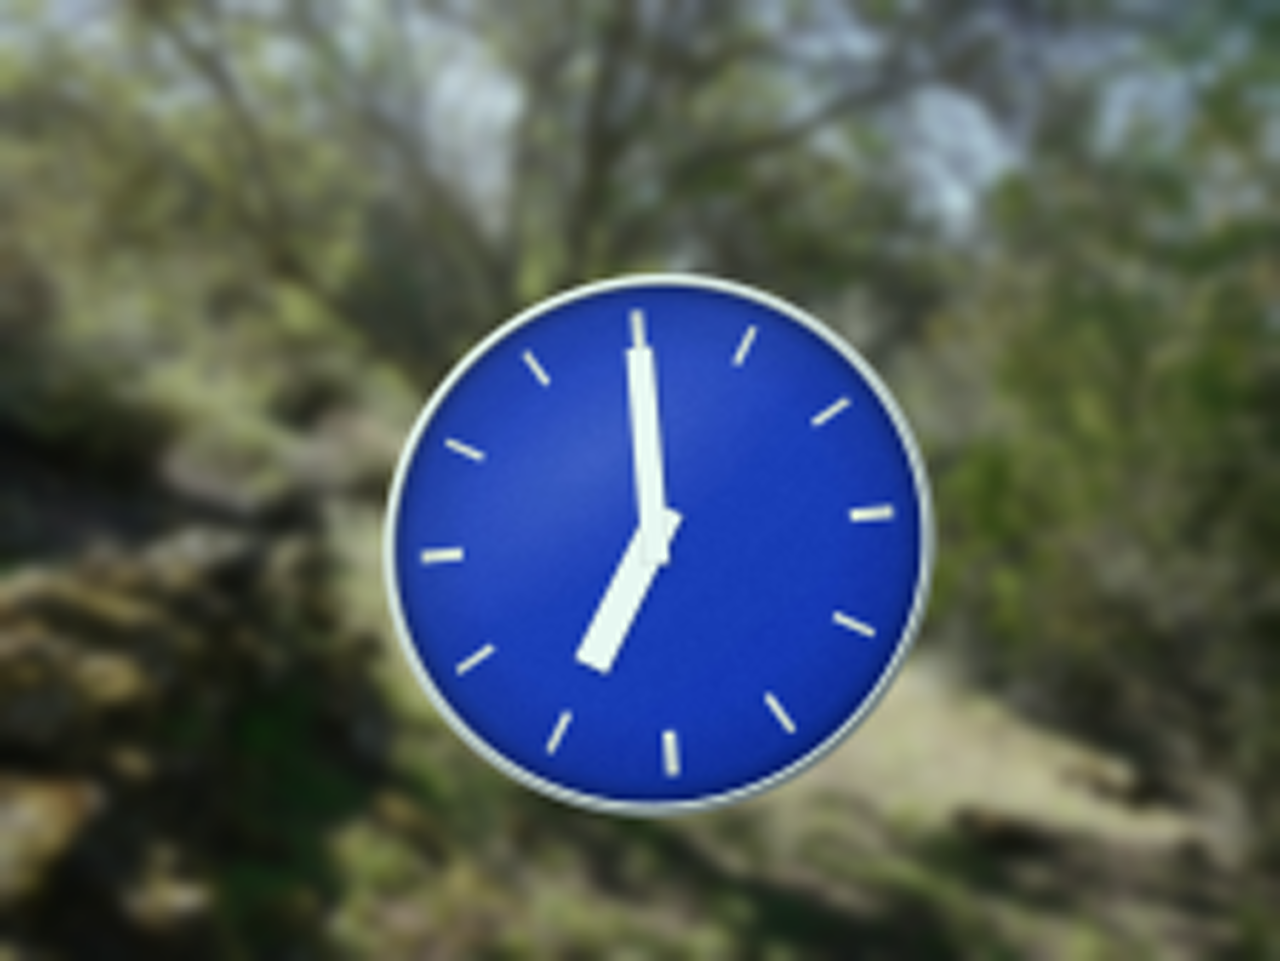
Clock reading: {"hour": 7, "minute": 0}
